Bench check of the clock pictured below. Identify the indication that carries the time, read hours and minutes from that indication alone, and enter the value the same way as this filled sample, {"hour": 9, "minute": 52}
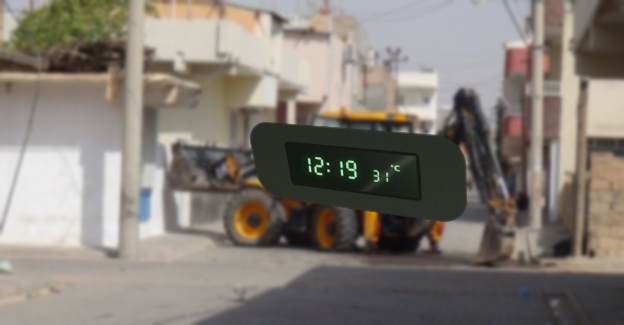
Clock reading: {"hour": 12, "minute": 19}
